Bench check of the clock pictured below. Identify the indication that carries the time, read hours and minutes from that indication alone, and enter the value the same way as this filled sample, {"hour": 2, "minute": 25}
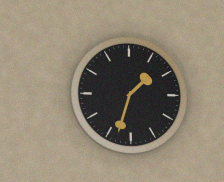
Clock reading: {"hour": 1, "minute": 33}
